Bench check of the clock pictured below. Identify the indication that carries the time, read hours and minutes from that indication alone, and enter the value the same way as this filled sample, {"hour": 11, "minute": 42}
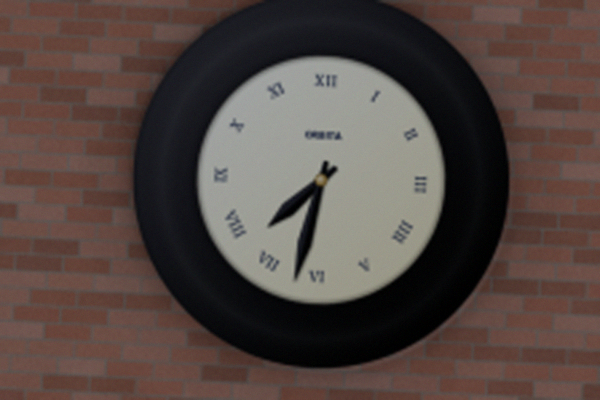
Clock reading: {"hour": 7, "minute": 32}
